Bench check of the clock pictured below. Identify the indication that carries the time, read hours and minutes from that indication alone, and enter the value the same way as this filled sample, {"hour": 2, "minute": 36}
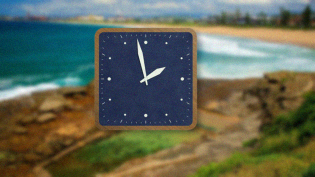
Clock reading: {"hour": 1, "minute": 58}
